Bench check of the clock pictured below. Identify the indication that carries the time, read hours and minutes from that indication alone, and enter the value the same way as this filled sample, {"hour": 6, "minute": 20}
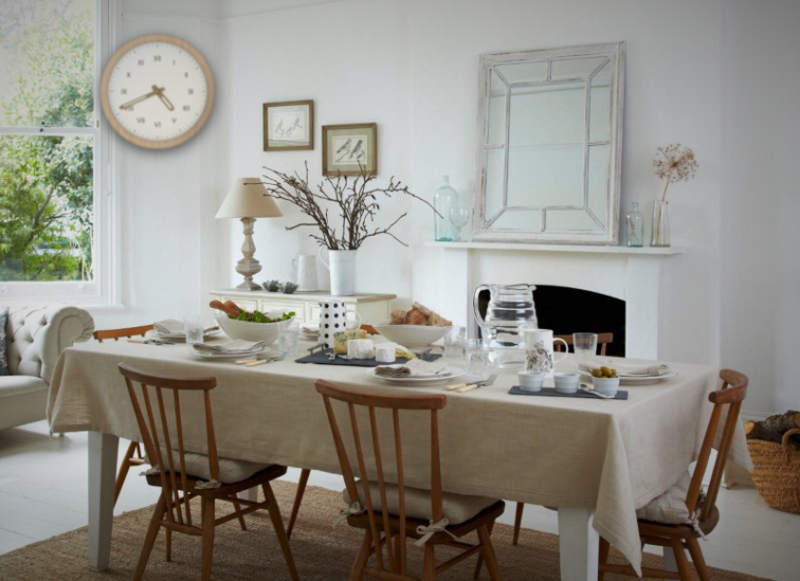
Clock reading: {"hour": 4, "minute": 41}
